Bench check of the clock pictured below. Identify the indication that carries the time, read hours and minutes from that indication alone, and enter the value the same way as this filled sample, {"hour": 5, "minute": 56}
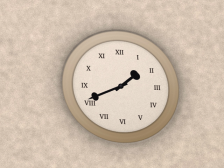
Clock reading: {"hour": 1, "minute": 41}
